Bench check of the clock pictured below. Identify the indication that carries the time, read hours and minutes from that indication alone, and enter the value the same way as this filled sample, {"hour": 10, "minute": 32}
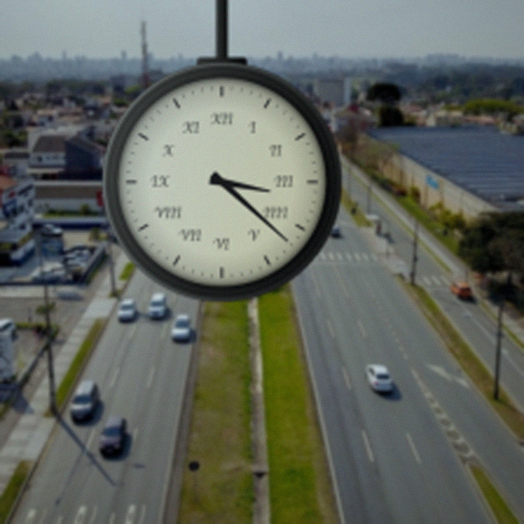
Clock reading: {"hour": 3, "minute": 22}
